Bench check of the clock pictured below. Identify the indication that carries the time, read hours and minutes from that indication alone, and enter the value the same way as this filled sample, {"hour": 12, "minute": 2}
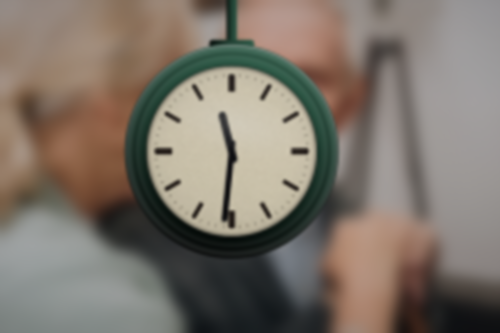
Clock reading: {"hour": 11, "minute": 31}
